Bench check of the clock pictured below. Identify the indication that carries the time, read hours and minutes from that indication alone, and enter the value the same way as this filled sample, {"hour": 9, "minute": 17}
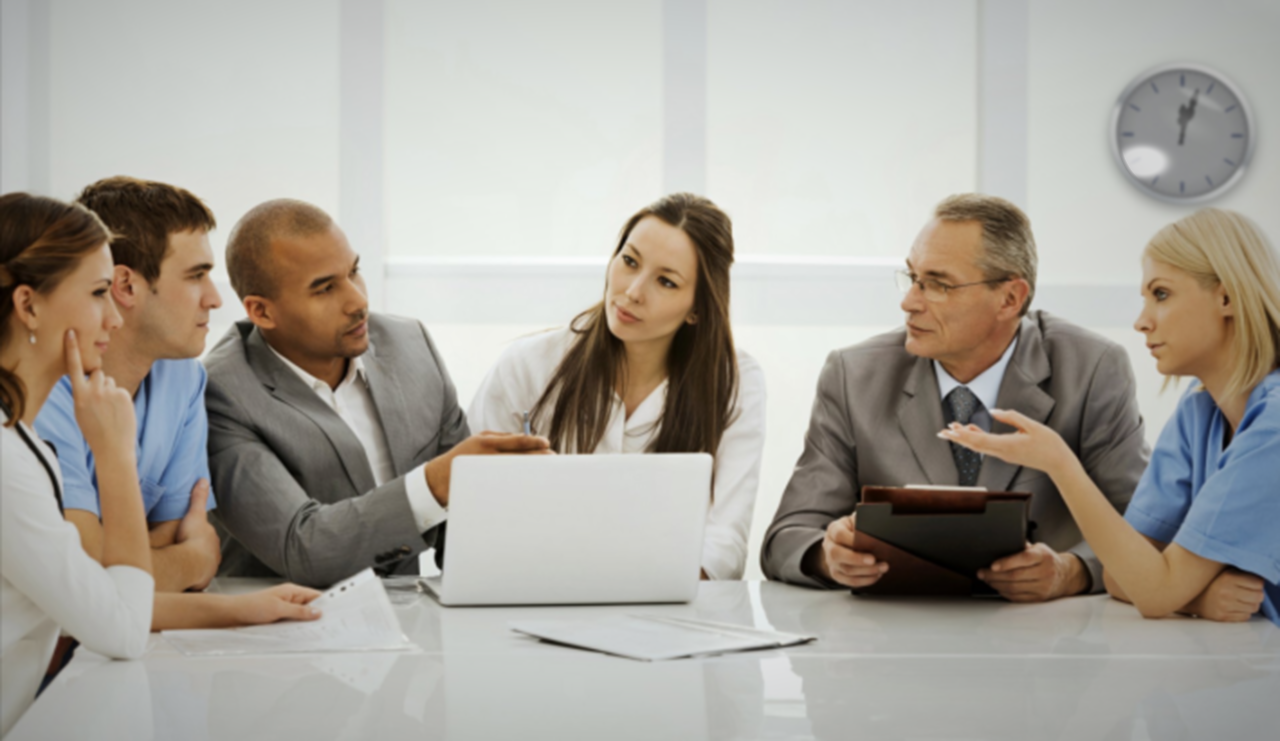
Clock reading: {"hour": 12, "minute": 3}
